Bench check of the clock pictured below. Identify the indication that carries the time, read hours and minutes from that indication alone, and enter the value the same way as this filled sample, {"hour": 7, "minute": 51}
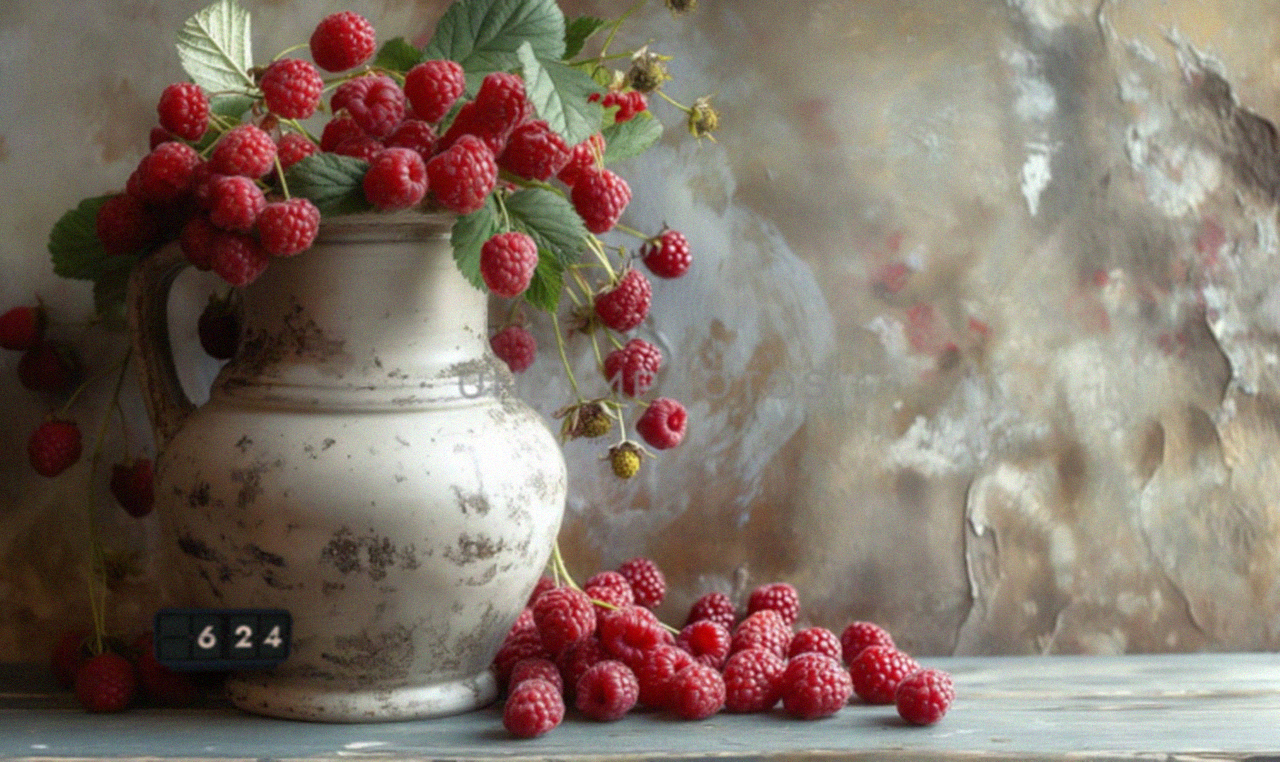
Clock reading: {"hour": 6, "minute": 24}
